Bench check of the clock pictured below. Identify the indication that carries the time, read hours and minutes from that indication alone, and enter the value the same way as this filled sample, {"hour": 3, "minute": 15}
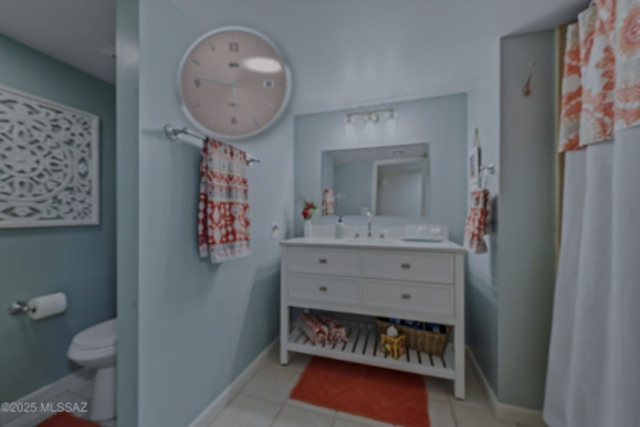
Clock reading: {"hour": 5, "minute": 47}
